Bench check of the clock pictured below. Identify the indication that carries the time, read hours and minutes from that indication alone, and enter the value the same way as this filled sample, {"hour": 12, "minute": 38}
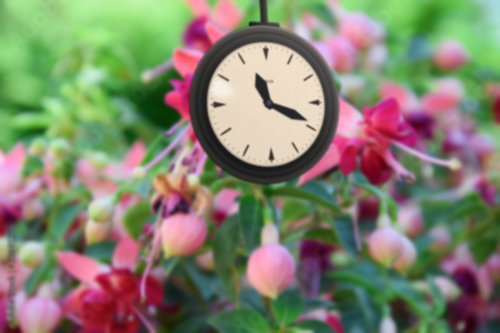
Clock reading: {"hour": 11, "minute": 19}
